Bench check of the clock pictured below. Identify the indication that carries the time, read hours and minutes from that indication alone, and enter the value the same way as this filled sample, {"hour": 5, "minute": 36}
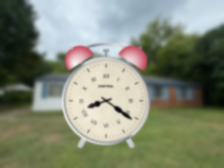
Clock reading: {"hour": 8, "minute": 21}
